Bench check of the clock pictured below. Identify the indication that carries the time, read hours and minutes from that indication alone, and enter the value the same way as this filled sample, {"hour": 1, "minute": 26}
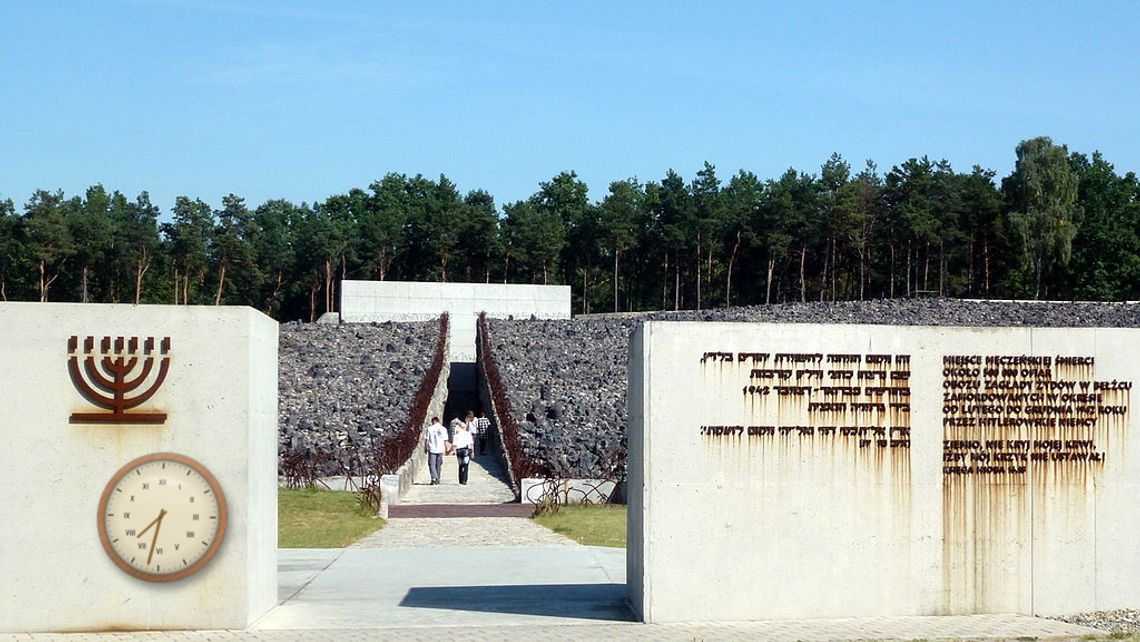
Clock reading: {"hour": 7, "minute": 32}
